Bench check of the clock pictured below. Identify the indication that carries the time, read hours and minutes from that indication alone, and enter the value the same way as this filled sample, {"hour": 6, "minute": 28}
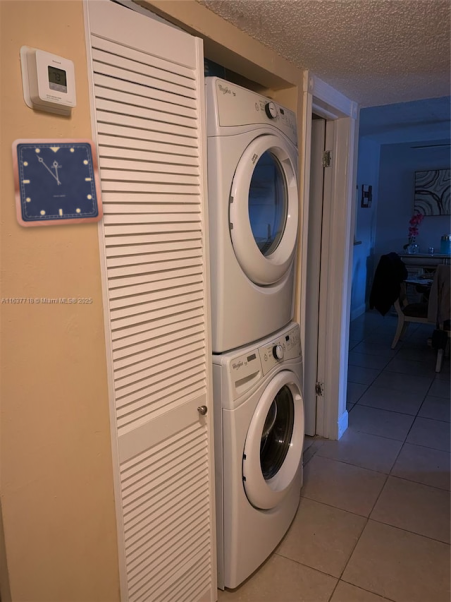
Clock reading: {"hour": 11, "minute": 54}
